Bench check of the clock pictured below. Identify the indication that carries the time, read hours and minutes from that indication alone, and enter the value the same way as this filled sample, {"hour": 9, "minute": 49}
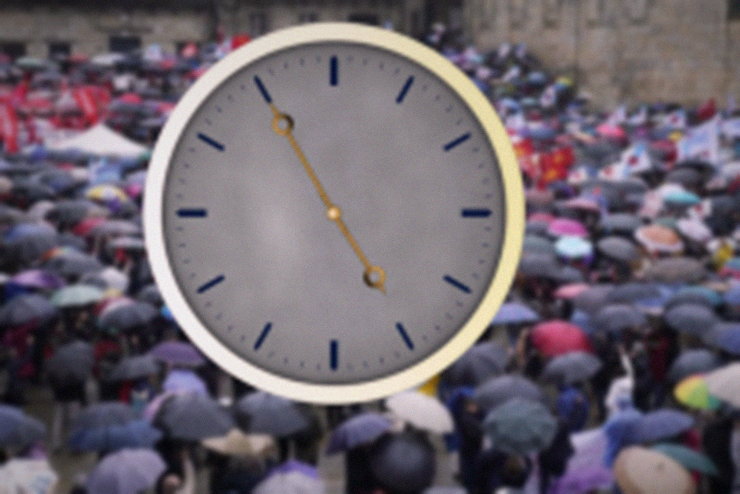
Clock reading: {"hour": 4, "minute": 55}
